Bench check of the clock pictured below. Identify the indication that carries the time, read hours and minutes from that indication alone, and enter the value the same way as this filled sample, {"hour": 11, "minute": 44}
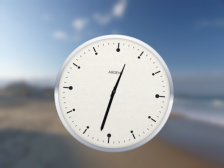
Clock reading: {"hour": 12, "minute": 32}
